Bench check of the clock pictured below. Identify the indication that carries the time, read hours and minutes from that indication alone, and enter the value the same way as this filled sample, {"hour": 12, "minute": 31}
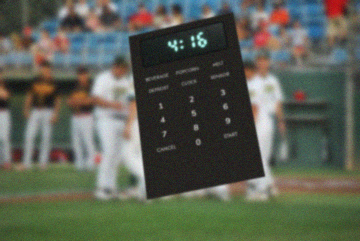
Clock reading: {"hour": 4, "minute": 16}
